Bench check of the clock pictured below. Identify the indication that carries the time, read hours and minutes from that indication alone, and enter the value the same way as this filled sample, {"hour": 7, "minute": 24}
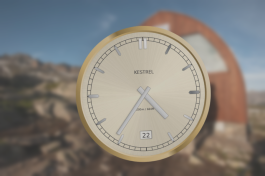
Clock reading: {"hour": 4, "minute": 36}
